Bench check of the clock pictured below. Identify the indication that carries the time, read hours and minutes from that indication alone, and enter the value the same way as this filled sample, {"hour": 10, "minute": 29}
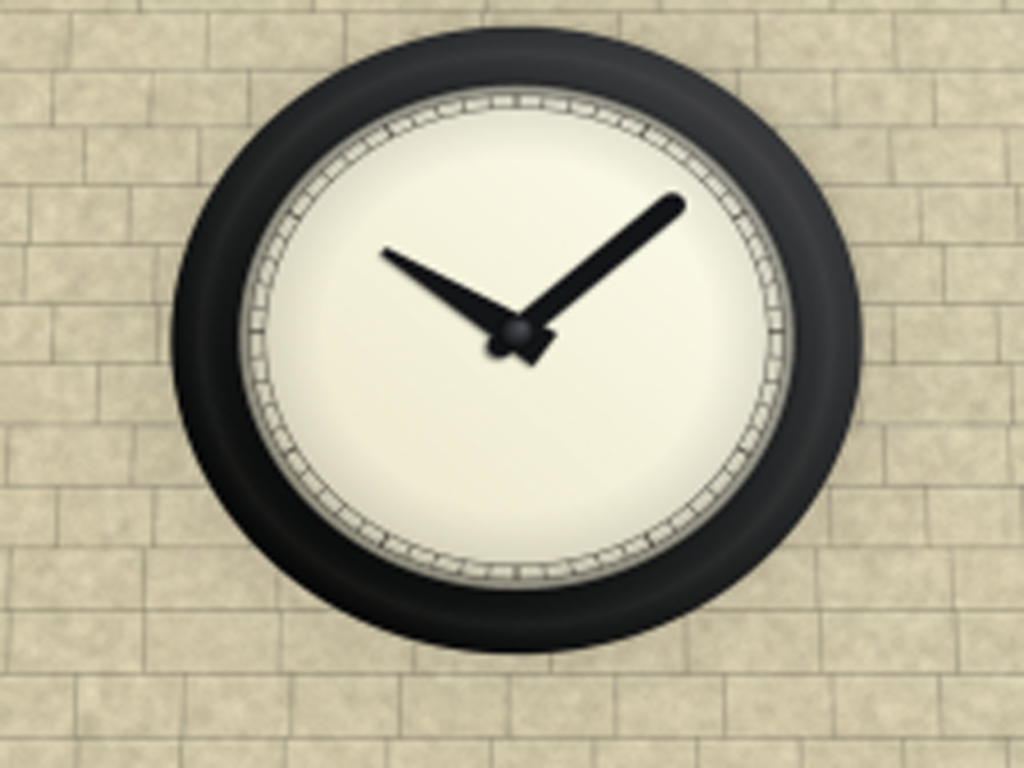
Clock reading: {"hour": 10, "minute": 8}
